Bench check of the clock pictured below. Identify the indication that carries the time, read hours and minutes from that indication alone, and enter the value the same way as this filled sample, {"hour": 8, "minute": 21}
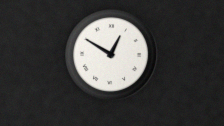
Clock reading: {"hour": 12, "minute": 50}
